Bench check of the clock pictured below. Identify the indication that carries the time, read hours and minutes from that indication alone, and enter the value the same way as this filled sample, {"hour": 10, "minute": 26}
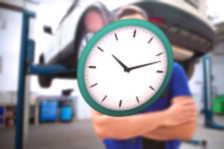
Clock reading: {"hour": 10, "minute": 12}
